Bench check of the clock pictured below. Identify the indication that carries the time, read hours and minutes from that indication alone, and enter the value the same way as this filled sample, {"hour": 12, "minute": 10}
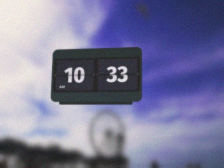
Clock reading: {"hour": 10, "minute": 33}
